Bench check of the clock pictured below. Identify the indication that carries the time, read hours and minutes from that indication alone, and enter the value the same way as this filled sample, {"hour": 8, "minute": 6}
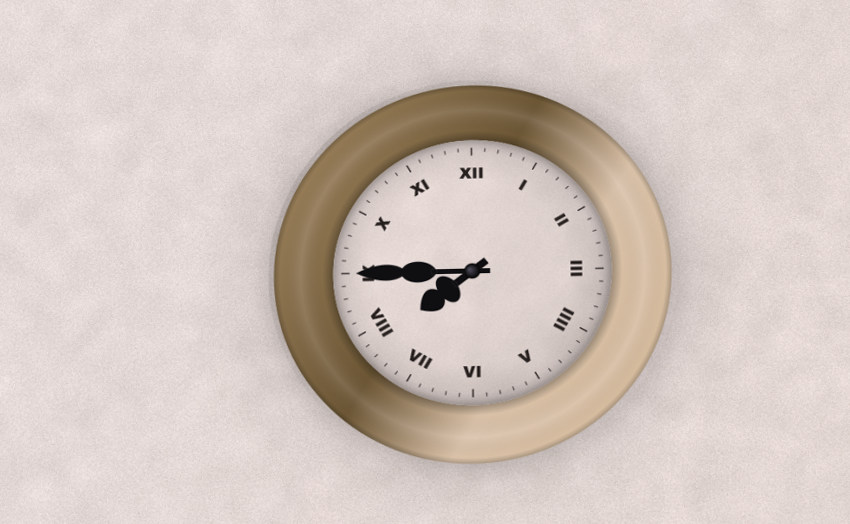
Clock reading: {"hour": 7, "minute": 45}
